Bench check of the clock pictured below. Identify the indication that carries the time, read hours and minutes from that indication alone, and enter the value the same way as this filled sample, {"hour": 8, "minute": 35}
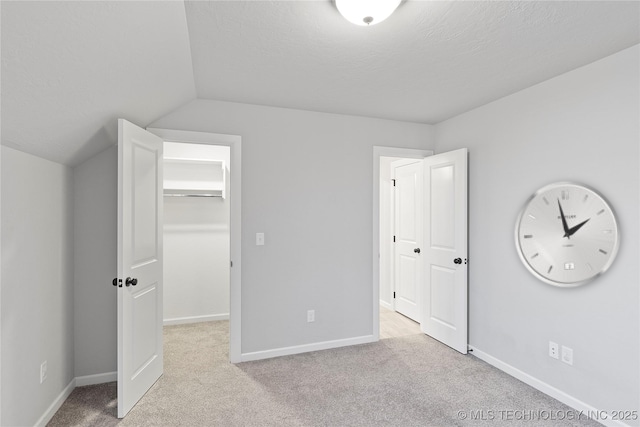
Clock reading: {"hour": 1, "minute": 58}
